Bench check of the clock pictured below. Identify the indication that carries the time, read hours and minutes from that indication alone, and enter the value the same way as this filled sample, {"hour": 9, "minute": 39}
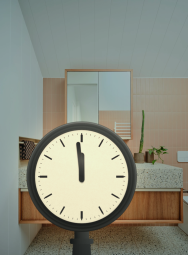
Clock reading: {"hour": 11, "minute": 59}
